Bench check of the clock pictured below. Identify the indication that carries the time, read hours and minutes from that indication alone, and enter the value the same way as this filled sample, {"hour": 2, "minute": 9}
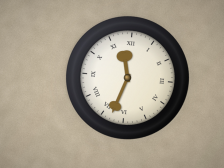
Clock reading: {"hour": 11, "minute": 33}
